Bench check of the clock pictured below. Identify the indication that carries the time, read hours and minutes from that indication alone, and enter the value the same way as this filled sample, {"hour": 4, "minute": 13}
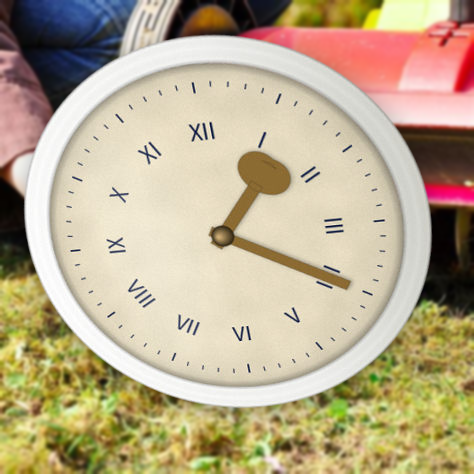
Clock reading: {"hour": 1, "minute": 20}
